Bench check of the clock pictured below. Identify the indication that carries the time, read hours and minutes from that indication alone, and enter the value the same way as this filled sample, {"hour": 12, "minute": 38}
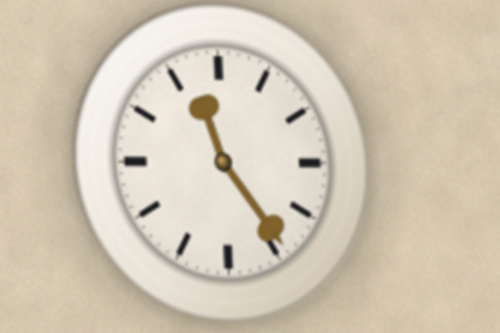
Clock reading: {"hour": 11, "minute": 24}
